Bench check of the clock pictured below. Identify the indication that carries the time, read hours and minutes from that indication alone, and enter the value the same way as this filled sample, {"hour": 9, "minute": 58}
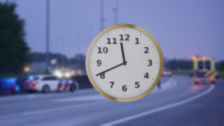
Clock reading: {"hour": 11, "minute": 41}
